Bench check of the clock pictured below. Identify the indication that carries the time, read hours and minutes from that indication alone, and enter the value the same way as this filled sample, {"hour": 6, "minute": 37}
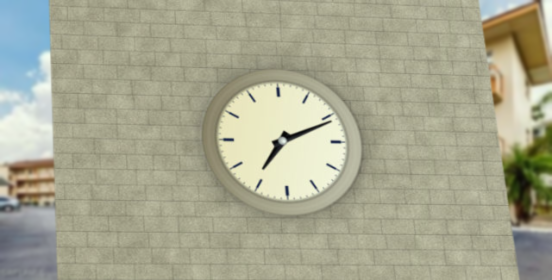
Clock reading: {"hour": 7, "minute": 11}
